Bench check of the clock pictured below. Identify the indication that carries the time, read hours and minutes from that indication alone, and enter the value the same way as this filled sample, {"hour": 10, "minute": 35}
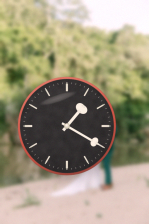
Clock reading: {"hour": 1, "minute": 20}
